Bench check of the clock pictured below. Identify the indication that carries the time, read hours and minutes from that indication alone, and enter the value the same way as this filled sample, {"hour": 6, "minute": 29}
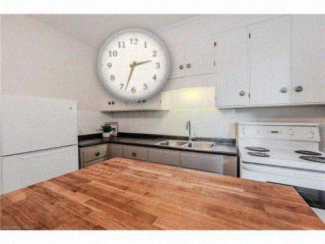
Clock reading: {"hour": 2, "minute": 33}
